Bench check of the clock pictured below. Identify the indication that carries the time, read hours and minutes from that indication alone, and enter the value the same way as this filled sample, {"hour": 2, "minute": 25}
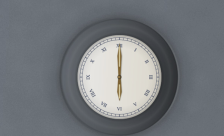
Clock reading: {"hour": 6, "minute": 0}
